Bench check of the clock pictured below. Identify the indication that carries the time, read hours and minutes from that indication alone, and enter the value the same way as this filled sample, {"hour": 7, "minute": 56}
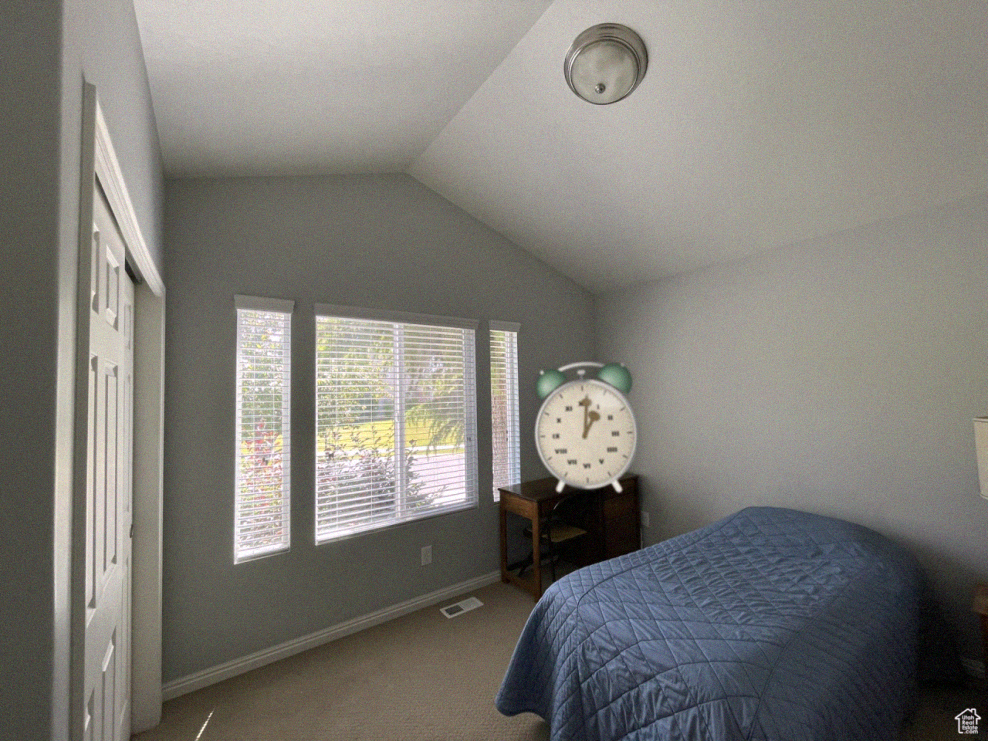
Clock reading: {"hour": 1, "minute": 1}
